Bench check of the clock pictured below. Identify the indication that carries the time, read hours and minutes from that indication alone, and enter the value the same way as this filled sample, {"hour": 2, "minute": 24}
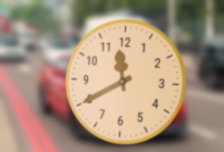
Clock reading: {"hour": 11, "minute": 40}
